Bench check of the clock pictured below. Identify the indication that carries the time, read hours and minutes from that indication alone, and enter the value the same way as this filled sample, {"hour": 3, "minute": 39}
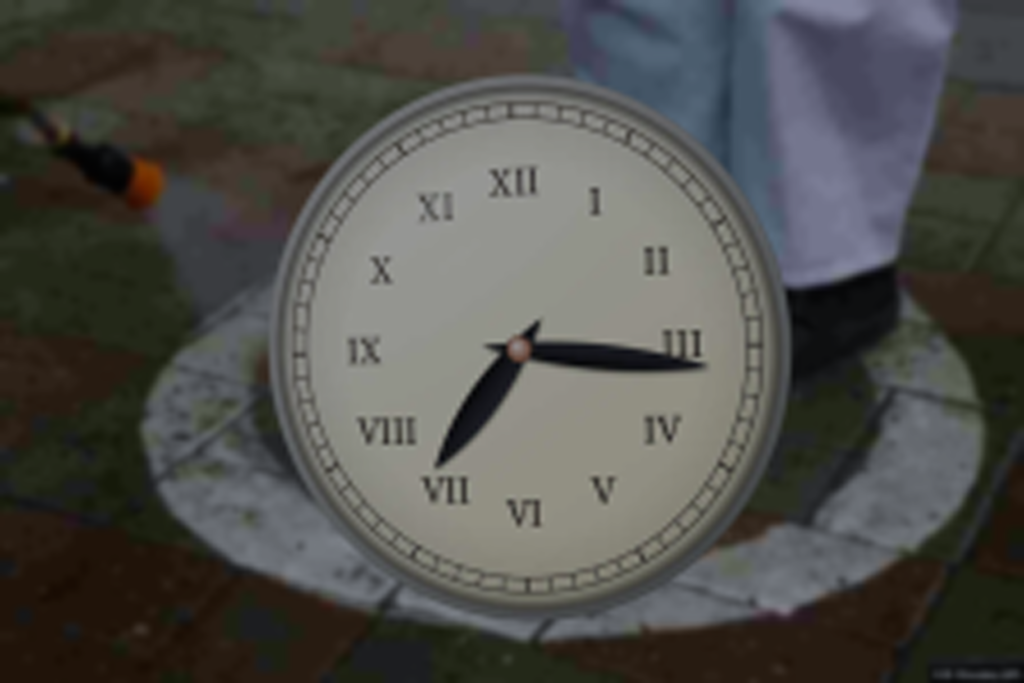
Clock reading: {"hour": 7, "minute": 16}
